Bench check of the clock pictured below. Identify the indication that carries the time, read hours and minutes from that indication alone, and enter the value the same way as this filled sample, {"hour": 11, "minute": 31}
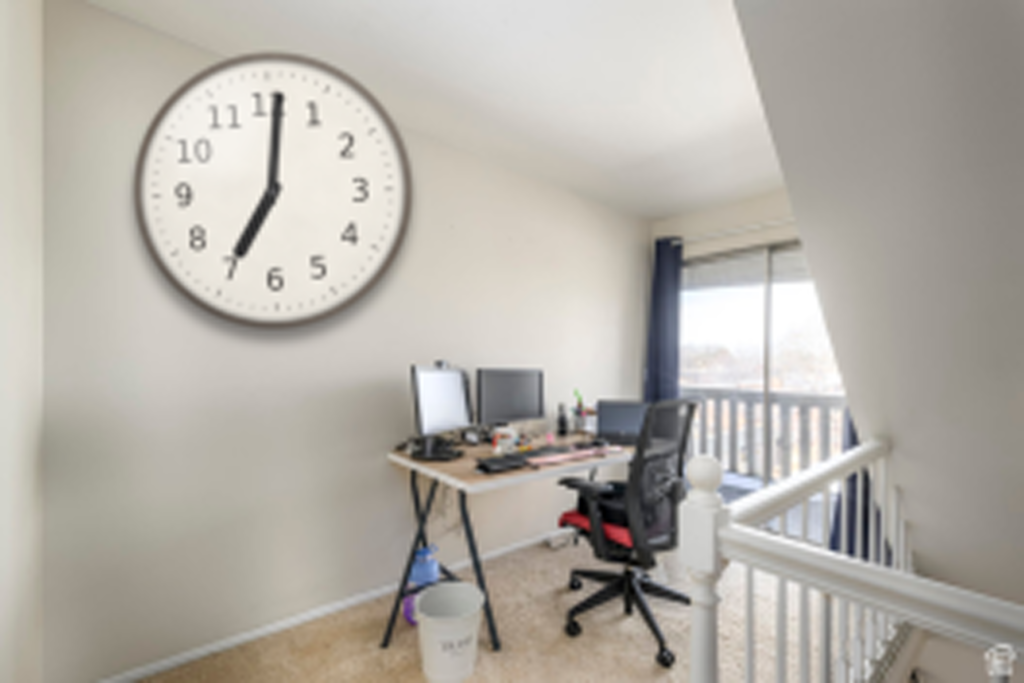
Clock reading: {"hour": 7, "minute": 1}
